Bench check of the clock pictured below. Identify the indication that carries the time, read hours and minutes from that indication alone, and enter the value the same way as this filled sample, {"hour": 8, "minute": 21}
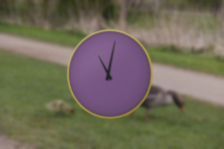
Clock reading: {"hour": 11, "minute": 2}
